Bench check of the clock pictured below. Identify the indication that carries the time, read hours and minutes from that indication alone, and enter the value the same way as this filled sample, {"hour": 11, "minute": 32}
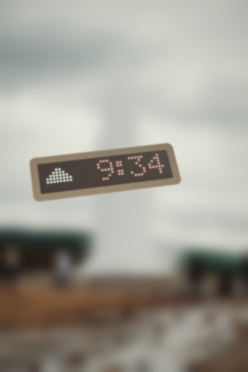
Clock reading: {"hour": 9, "minute": 34}
